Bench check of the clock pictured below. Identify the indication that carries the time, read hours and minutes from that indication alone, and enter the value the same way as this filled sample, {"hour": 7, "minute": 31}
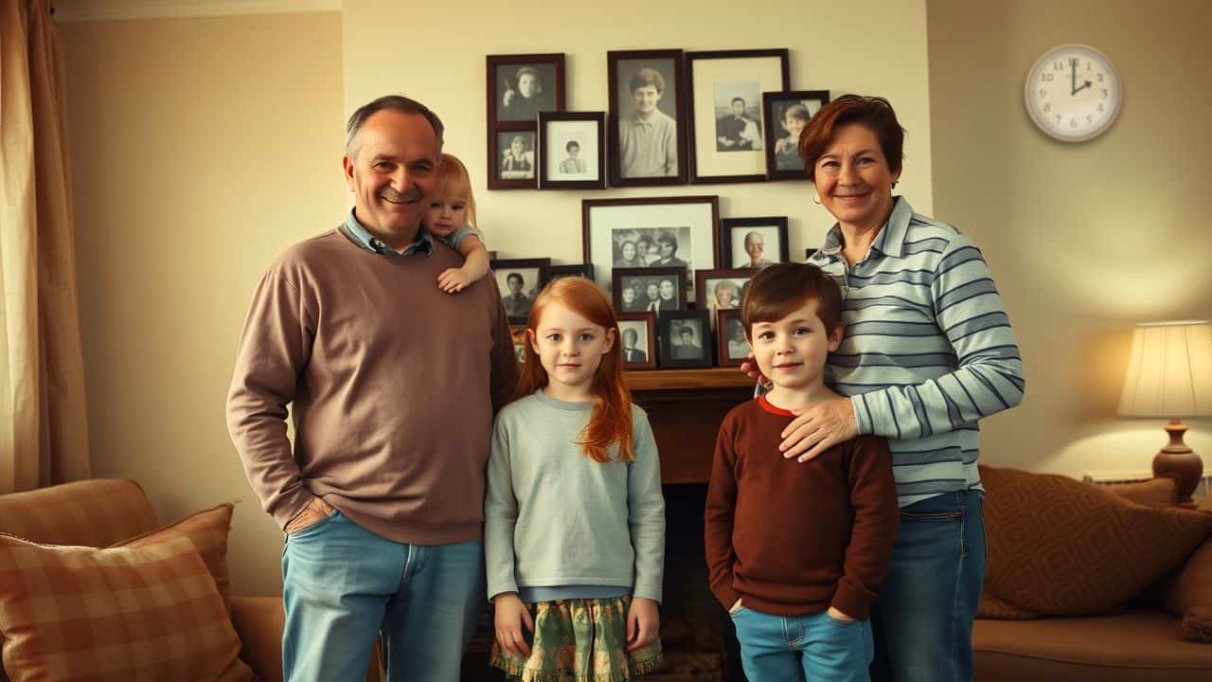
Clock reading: {"hour": 2, "minute": 0}
